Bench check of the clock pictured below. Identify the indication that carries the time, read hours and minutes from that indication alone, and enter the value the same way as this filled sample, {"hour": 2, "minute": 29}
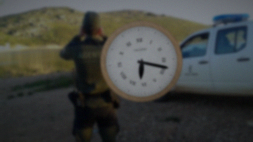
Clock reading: {"hour": 6, "minute": 18}
